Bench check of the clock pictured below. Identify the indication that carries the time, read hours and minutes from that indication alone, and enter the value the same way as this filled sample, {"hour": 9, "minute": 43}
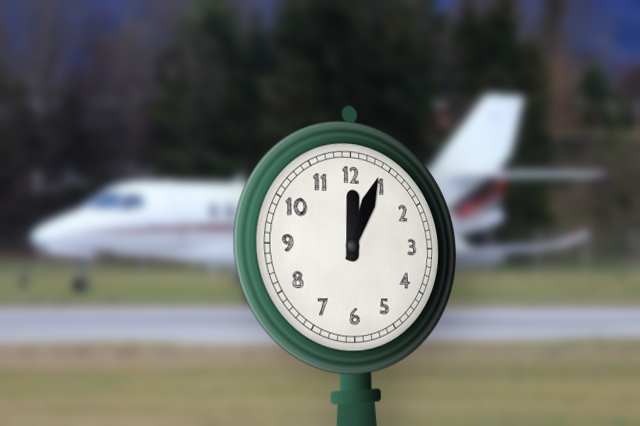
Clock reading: {"hour": 12, "minute": 4}
